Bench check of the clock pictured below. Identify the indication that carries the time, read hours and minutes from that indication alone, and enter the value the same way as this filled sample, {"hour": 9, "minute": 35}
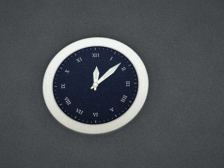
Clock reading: {"hour": 12, "minute": 8}
